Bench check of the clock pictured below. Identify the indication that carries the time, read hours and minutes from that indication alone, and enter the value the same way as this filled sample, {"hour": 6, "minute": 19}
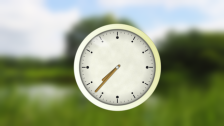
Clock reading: {"hour": 7, "minute": 37}
